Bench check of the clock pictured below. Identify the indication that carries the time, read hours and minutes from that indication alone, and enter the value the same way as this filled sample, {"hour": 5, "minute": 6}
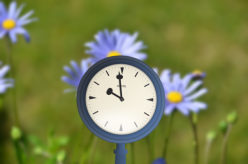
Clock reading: {"hour": 9, "minute": 59}
